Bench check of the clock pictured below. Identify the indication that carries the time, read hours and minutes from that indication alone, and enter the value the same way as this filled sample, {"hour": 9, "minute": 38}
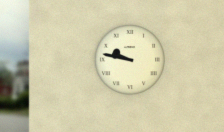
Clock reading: {"hour": 9, "minute": 47}
